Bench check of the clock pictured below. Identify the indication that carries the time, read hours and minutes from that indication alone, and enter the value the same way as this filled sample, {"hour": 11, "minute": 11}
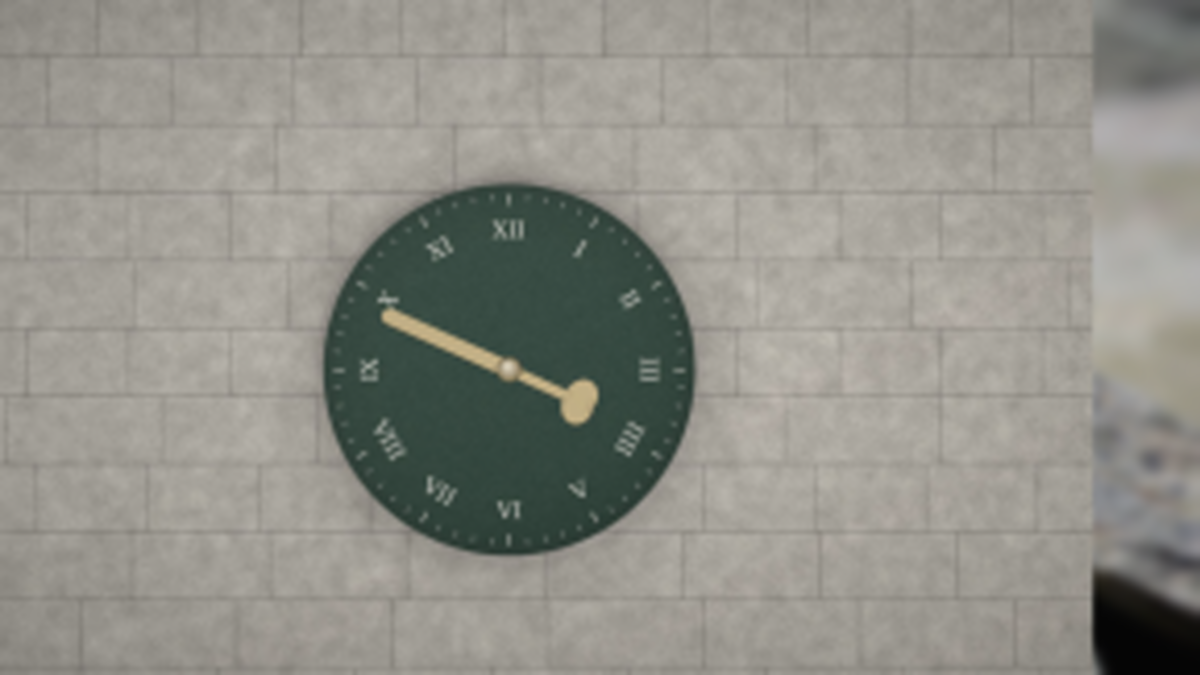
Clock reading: {"hour": 3, "minute": 49}
